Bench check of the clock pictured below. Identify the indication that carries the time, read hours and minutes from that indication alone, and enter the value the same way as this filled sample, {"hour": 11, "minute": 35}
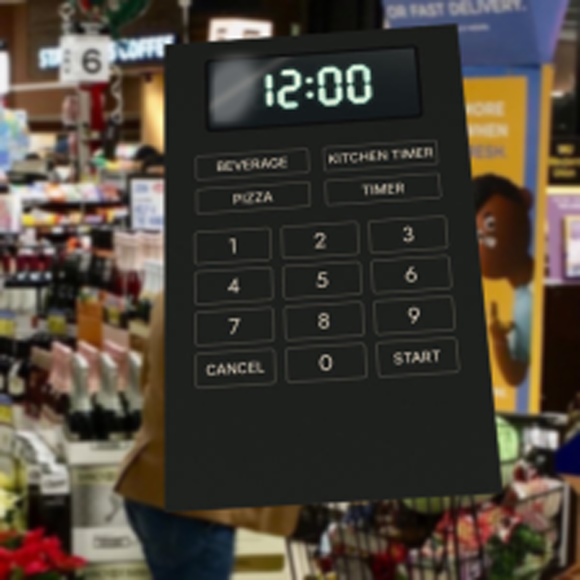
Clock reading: {"hour": 12, "minute": 0}
